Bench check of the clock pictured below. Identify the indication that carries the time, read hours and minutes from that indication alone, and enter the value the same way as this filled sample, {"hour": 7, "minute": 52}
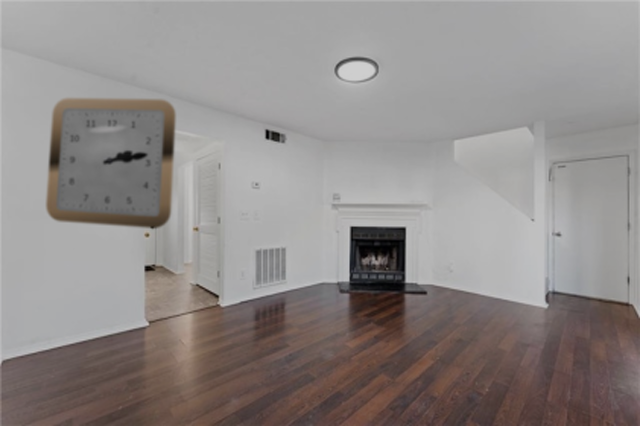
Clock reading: {"hour": 2, "minute": 13}
